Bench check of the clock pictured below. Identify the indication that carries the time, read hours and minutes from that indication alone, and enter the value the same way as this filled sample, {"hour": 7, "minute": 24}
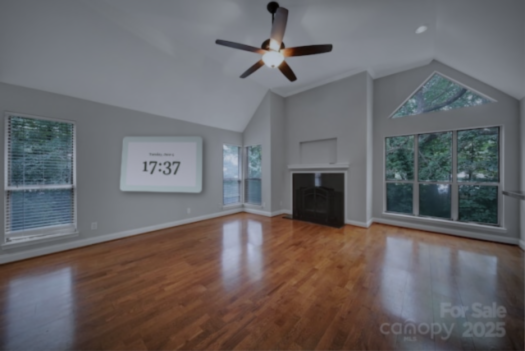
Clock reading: {"hour": 17, "minute": 37}
